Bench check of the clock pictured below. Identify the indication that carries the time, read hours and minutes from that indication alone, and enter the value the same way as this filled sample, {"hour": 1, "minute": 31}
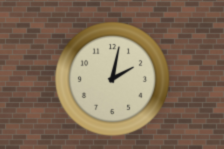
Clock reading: {"hour": 2, "minute": 2}
